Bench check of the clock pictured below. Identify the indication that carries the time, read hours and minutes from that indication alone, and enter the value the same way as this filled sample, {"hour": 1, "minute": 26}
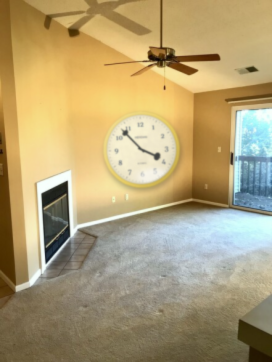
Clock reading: {"hour": 3, "minute": 53}
